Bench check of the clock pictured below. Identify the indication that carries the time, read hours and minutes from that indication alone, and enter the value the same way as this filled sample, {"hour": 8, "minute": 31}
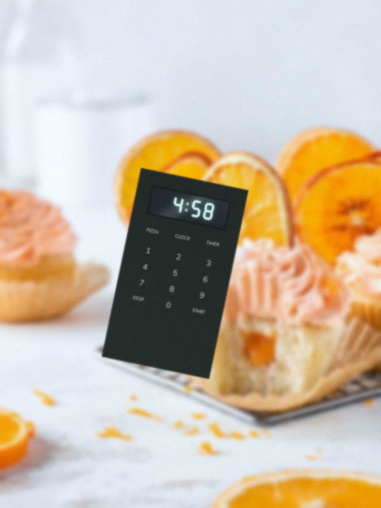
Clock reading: {"hour": 4, "minute": 58}
